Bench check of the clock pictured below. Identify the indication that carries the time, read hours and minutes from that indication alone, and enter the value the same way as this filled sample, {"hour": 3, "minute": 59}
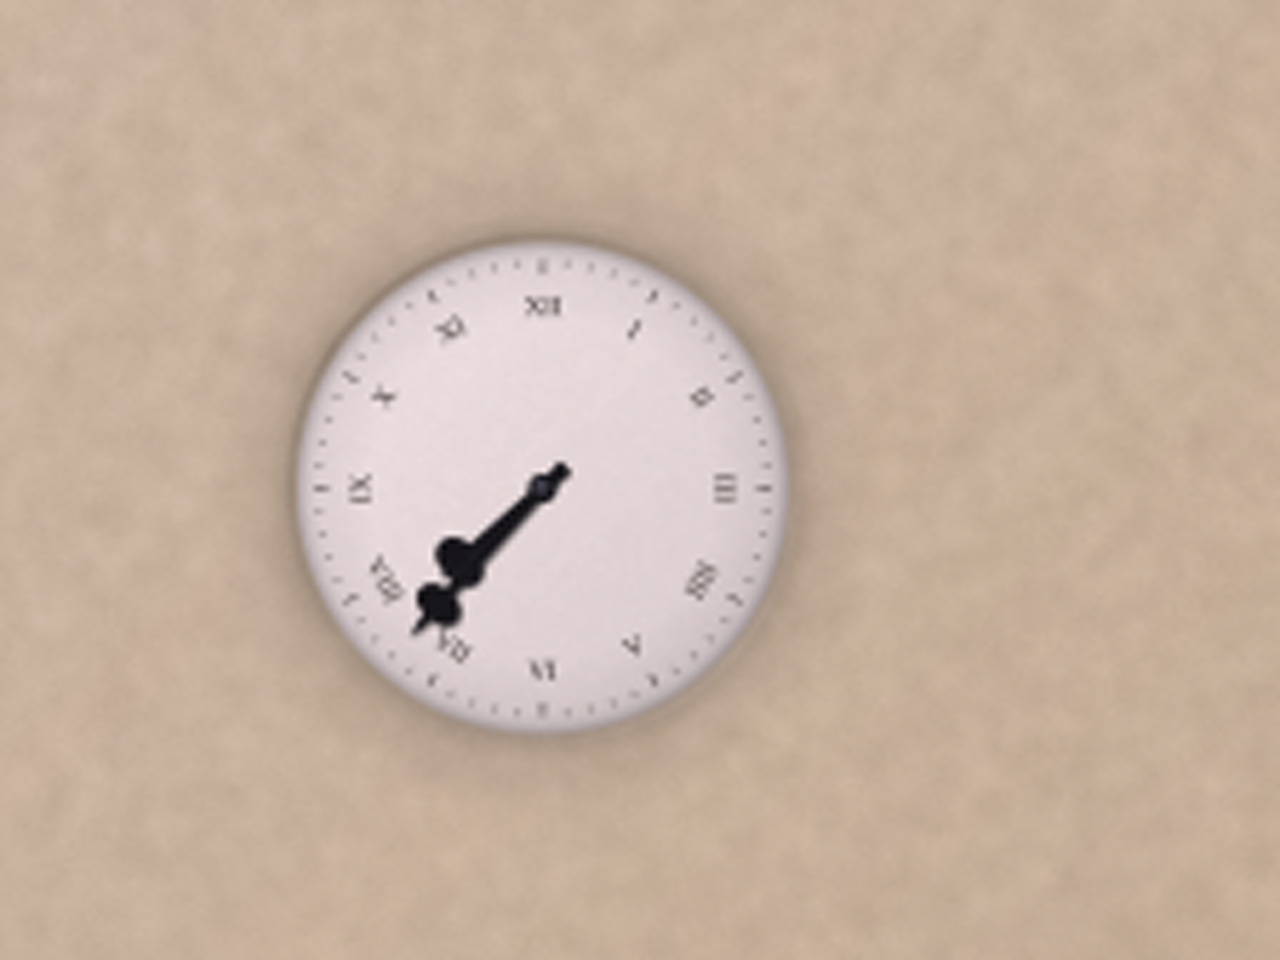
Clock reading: {"hour": 7, "minute": 37}
